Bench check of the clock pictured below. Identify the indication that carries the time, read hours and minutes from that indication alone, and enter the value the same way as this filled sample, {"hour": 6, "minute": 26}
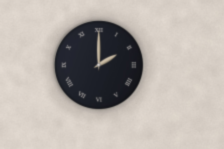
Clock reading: {"hour": 2, "minute": 0}
